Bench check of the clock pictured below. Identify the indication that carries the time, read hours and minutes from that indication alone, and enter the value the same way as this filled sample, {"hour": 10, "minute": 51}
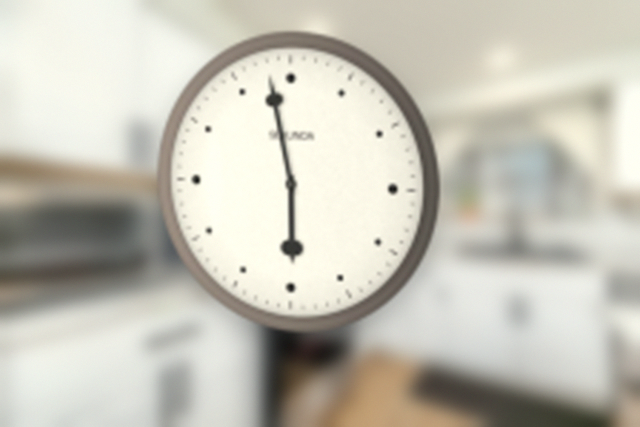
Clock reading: {"hour": 5, "minute": 58}
